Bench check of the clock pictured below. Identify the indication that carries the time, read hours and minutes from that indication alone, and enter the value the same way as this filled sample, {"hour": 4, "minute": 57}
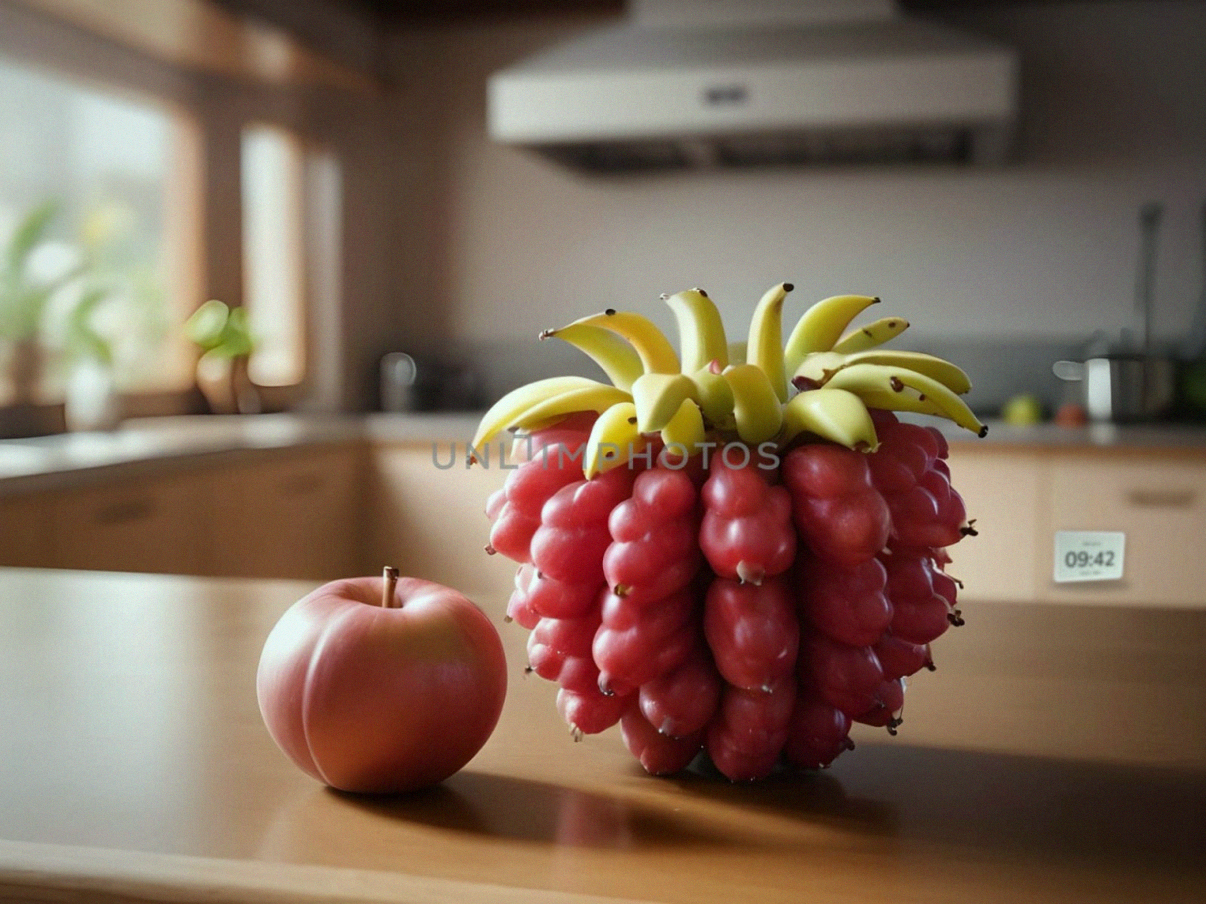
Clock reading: {"hour": 9, "minute": 42}
